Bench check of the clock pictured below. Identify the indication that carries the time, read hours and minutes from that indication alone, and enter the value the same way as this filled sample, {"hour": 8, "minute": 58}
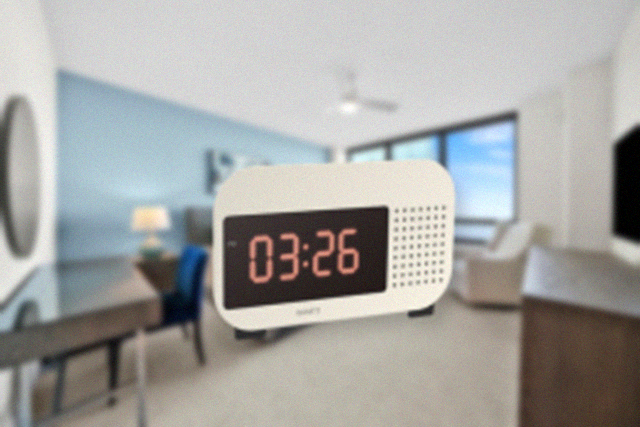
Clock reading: {"hour": 3, "minute": 26}
